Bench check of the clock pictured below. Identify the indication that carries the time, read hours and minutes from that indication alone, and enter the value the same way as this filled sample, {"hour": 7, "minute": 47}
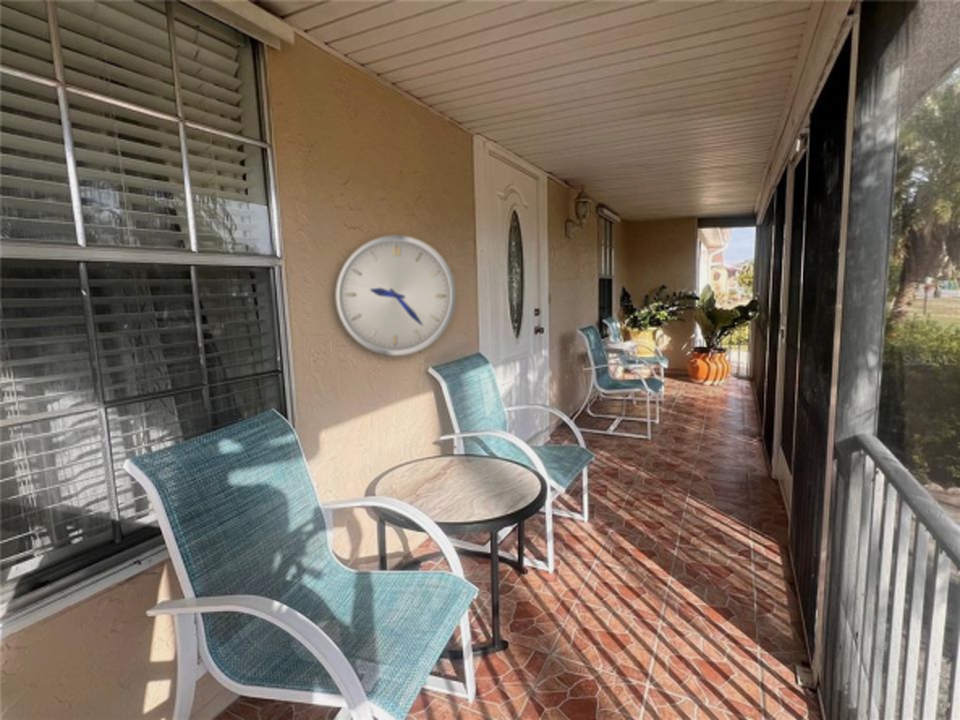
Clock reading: {"hour": 9, "minute": 23}
